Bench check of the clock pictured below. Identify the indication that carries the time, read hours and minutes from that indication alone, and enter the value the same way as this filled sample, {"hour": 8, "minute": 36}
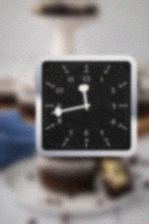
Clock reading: {"hour": 11, "minute": 43}
